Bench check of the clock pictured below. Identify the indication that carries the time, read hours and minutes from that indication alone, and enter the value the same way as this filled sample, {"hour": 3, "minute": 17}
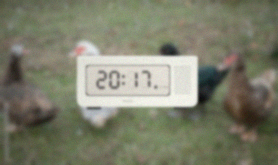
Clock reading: {"hour": 20, "minute": 17}
